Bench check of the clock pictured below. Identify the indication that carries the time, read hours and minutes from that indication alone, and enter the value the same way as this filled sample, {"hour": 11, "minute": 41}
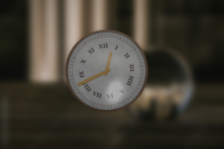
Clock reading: {"hour": 12, "minute": 42}
